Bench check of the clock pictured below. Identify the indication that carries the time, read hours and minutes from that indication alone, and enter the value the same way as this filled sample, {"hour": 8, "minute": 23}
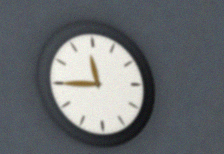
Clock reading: {"hour": 11, "minute": 45}
